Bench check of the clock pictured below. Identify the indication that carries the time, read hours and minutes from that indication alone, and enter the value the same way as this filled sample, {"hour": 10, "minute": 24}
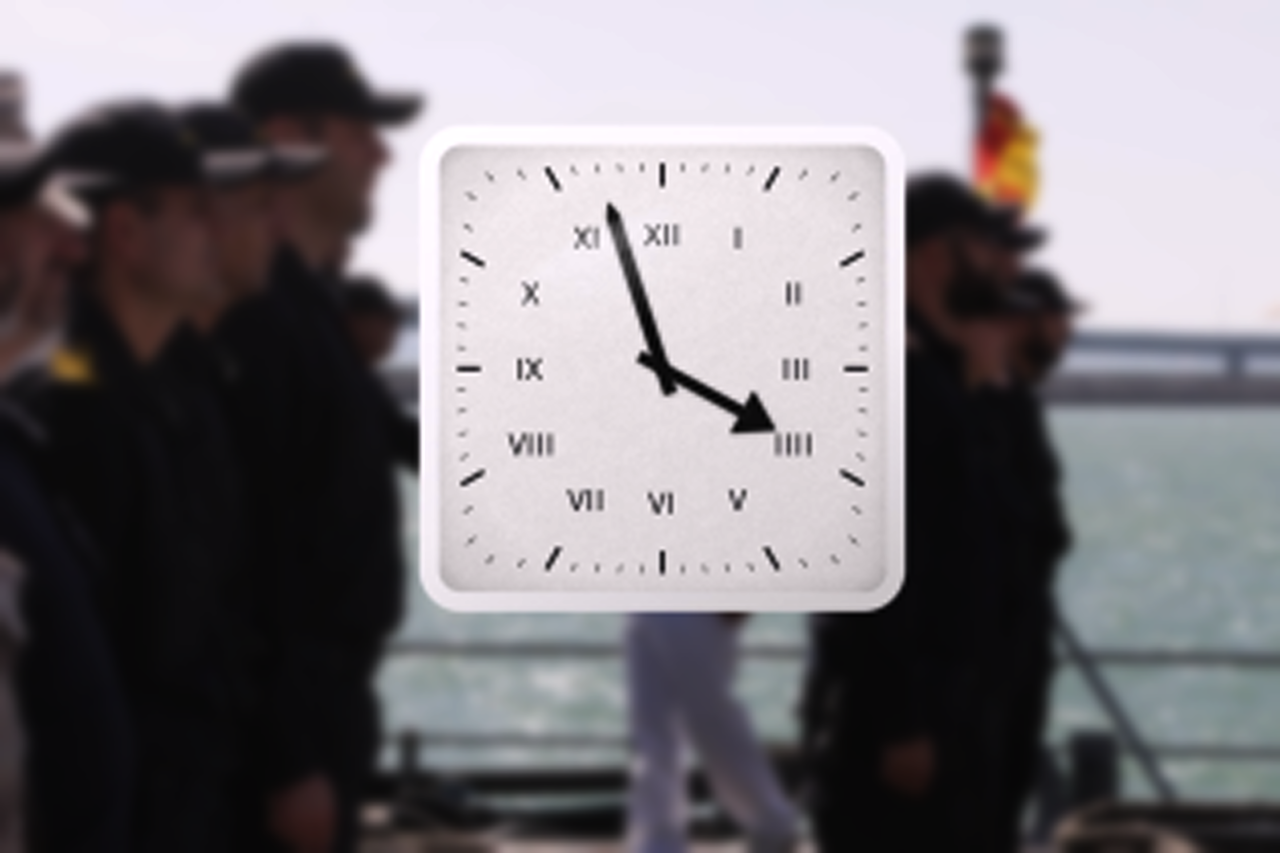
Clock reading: {"hour": 3, "minute": 57}
